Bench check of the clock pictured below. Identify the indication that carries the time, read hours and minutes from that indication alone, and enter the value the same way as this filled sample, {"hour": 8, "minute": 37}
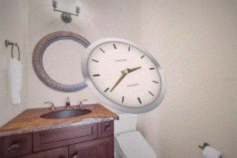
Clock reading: {"hour": 2, "minute": 39}
